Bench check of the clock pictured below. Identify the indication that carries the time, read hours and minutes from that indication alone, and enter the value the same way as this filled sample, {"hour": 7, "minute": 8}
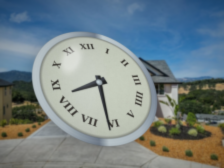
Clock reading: {"hour": 8, "minute": 31}
